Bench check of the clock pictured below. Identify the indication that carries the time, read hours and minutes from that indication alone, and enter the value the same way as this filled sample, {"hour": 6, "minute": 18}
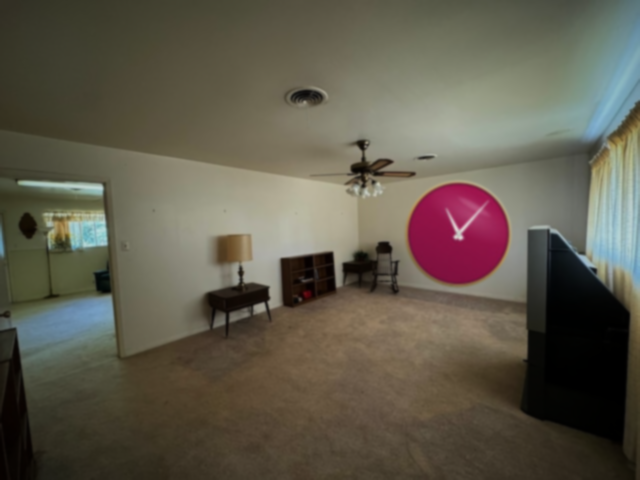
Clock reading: {"hour": 11, "minute": 7}
